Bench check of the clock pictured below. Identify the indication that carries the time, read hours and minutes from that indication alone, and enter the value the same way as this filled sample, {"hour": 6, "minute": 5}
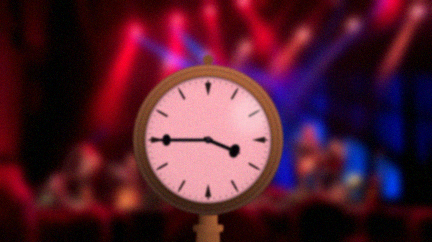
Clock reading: {"hour": 3, "minute": 45}
